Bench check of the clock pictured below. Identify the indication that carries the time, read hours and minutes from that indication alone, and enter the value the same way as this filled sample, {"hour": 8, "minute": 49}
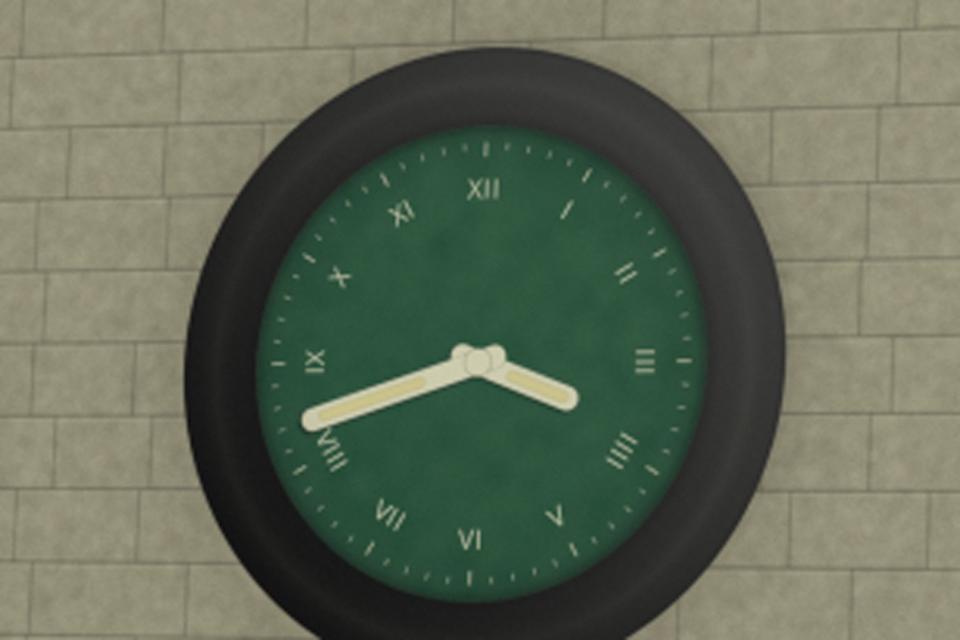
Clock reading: {"hour": 3, "minute": 42}
